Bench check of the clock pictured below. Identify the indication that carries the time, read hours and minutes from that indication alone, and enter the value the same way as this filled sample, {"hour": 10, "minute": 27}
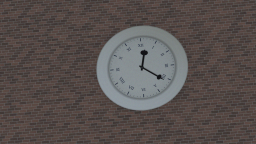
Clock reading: {"hour": 12, "minute": 21}
